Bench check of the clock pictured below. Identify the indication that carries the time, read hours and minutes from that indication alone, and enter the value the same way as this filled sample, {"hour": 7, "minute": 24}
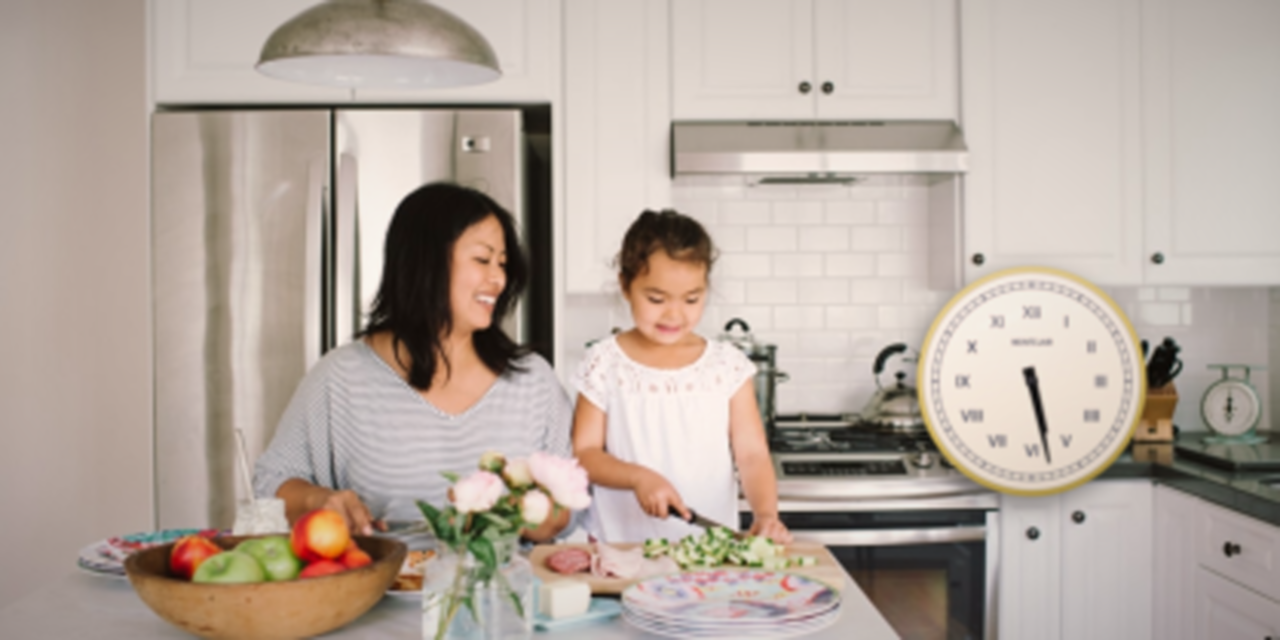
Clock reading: {"hour": 5, "minute": 28}
